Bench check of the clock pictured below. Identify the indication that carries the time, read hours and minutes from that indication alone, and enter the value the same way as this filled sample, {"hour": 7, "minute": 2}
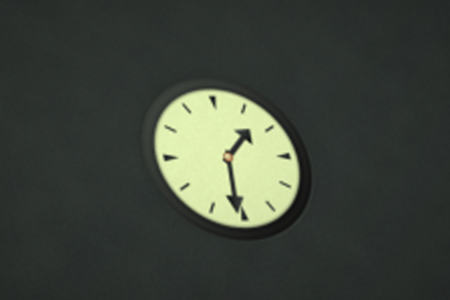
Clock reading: {"hour": 1, "minute": 31}
